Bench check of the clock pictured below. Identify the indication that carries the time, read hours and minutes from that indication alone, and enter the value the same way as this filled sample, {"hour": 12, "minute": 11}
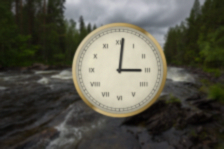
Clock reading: {"hour": 3, "minute": 1}
